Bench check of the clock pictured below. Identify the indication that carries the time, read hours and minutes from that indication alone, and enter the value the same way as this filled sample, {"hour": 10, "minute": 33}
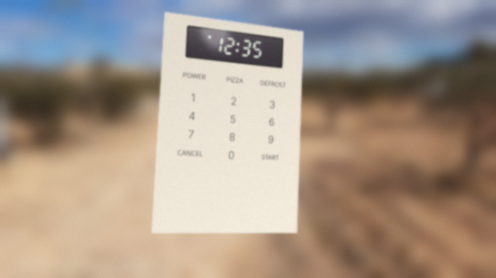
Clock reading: {"hour": 12, "minute": 35}
